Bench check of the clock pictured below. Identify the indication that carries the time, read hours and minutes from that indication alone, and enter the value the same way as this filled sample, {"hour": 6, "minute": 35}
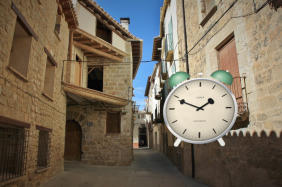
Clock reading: {"hour": 1, "minute": 49}
